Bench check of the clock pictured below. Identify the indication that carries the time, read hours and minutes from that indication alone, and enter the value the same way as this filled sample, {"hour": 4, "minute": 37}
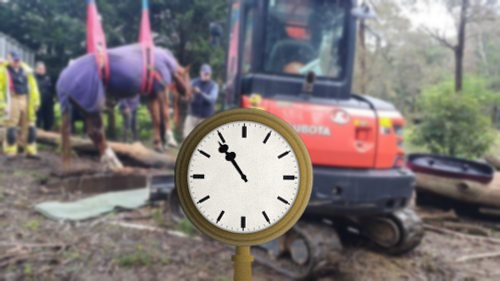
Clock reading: {"hour": 10, "minute": 54}
